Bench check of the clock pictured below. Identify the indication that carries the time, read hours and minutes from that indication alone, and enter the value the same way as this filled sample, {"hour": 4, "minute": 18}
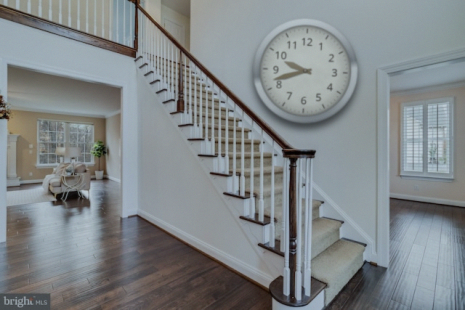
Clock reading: {"hour": 9, "minute": 42}
